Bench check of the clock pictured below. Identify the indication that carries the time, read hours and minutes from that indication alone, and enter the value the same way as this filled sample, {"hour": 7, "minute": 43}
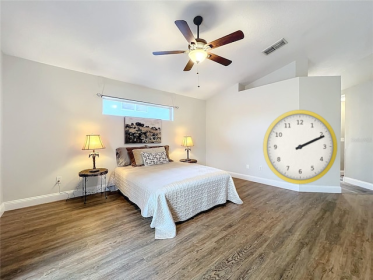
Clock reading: {"hour": 2, "minute": 11}
